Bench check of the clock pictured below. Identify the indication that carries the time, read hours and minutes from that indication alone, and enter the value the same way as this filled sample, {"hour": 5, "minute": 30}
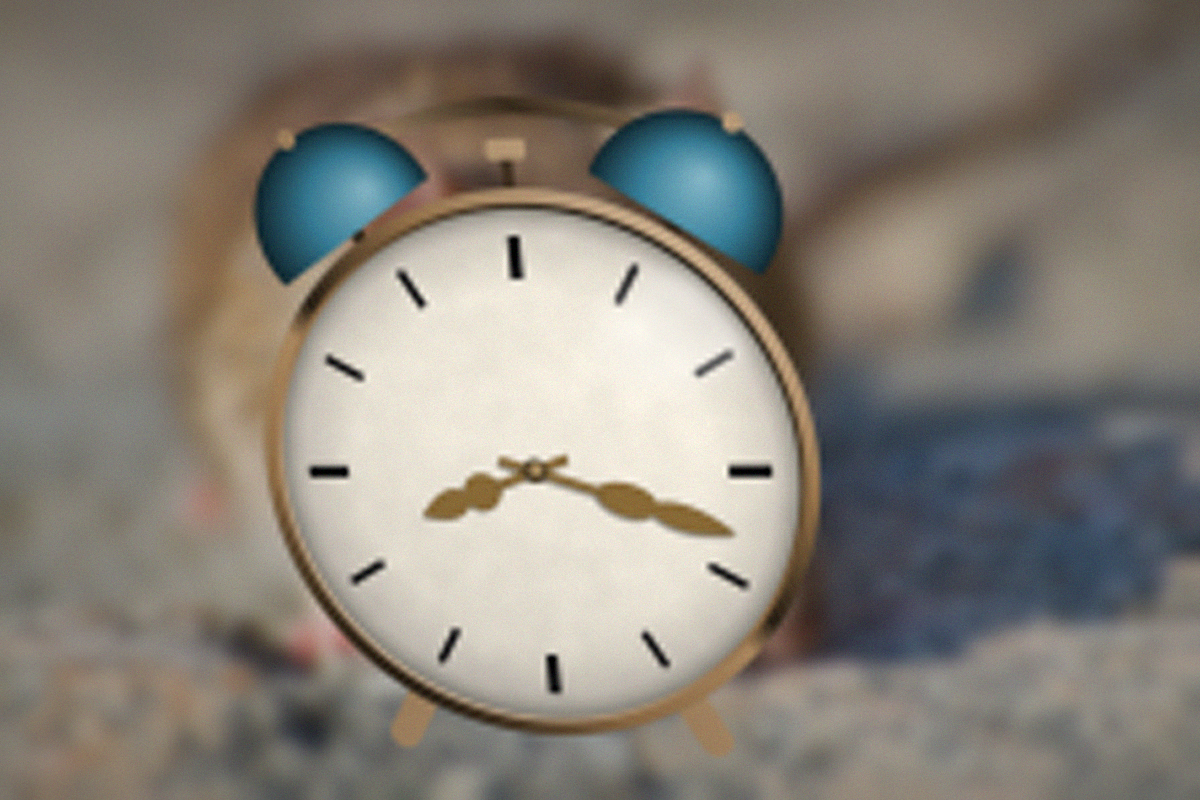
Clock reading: {"hour": 8, "minute": 18}
